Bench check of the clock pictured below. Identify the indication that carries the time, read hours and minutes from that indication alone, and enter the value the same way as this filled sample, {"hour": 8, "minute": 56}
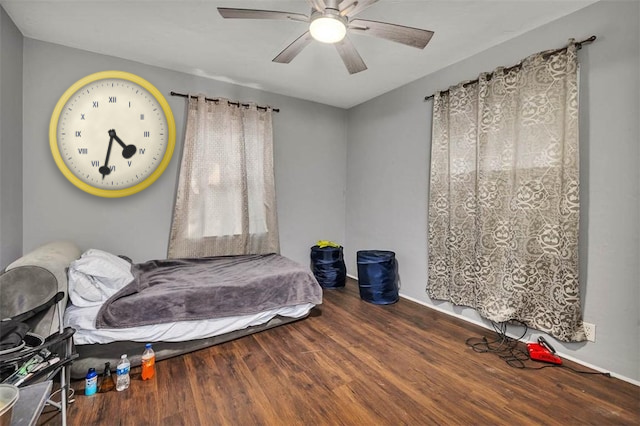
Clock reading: {"hour": 4, "minute": 32}
